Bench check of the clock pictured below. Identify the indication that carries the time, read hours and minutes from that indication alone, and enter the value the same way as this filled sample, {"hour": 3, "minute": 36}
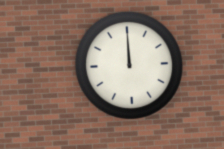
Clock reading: {"hour": 12, "minute": 0}
